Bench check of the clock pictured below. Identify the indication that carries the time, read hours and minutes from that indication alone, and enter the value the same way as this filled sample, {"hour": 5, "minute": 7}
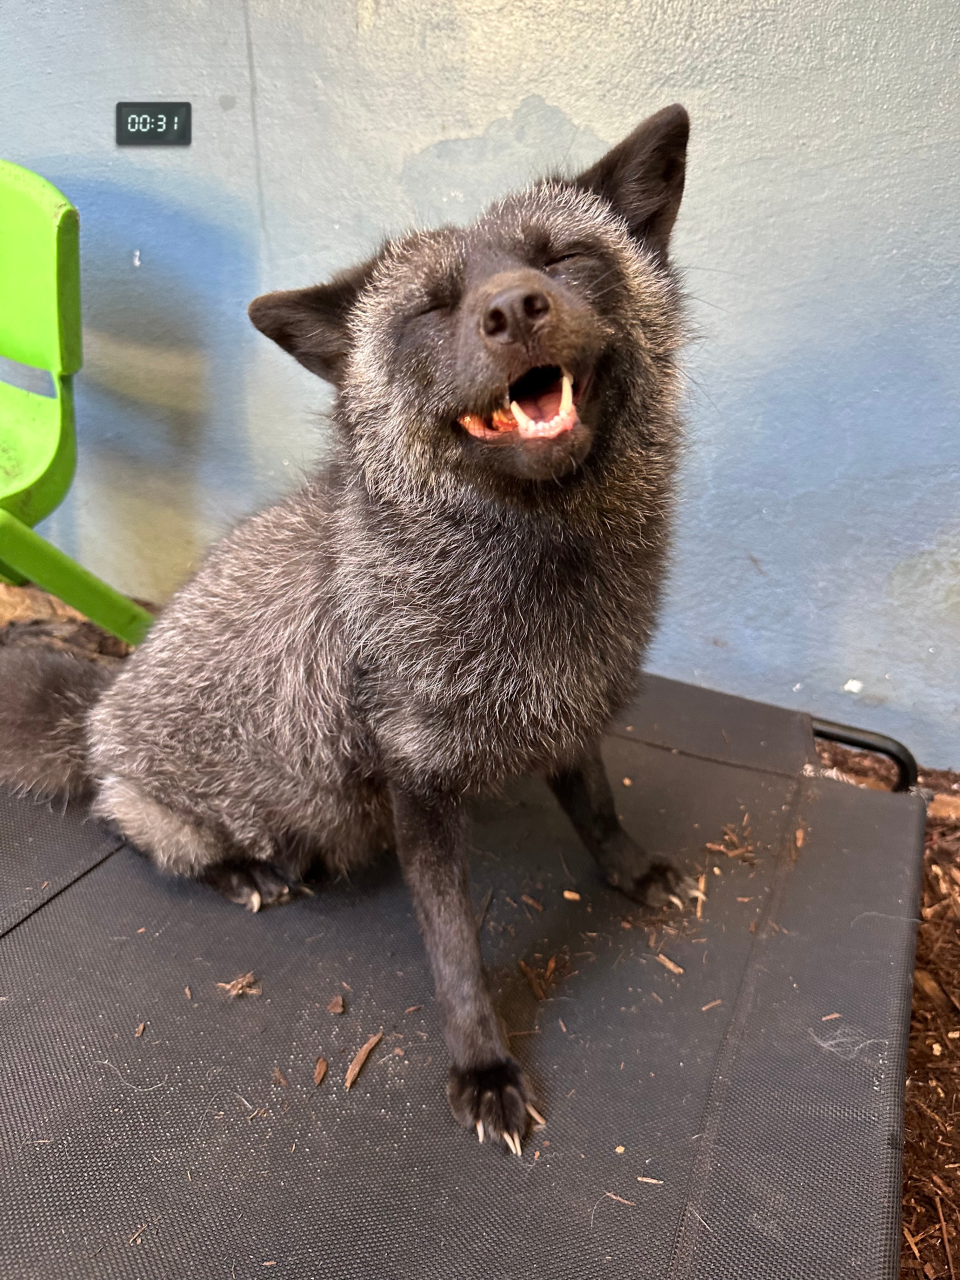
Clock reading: {"hour": 0, "minute": 31}
